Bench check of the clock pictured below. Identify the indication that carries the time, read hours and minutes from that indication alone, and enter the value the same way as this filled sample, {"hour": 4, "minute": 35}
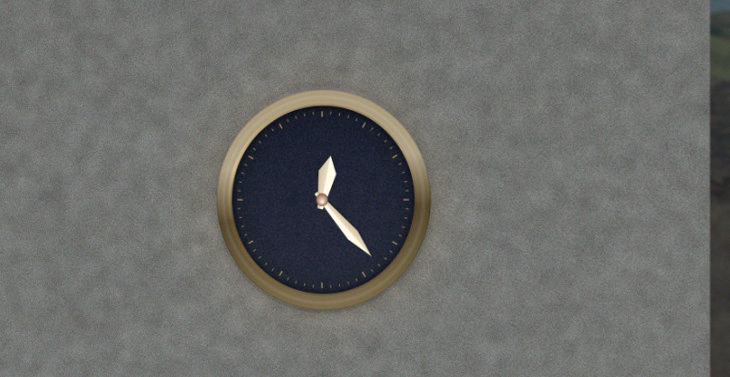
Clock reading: {"hour": 12, "minute": 23}
